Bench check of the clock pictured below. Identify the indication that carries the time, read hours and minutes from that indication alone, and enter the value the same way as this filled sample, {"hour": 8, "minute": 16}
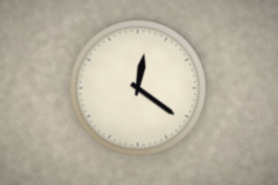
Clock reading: {"hour": 12, "minute": 21}
